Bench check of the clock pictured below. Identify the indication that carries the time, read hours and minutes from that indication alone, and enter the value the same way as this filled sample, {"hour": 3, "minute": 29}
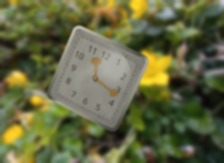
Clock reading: {"hour": 11, "minute": 17}
